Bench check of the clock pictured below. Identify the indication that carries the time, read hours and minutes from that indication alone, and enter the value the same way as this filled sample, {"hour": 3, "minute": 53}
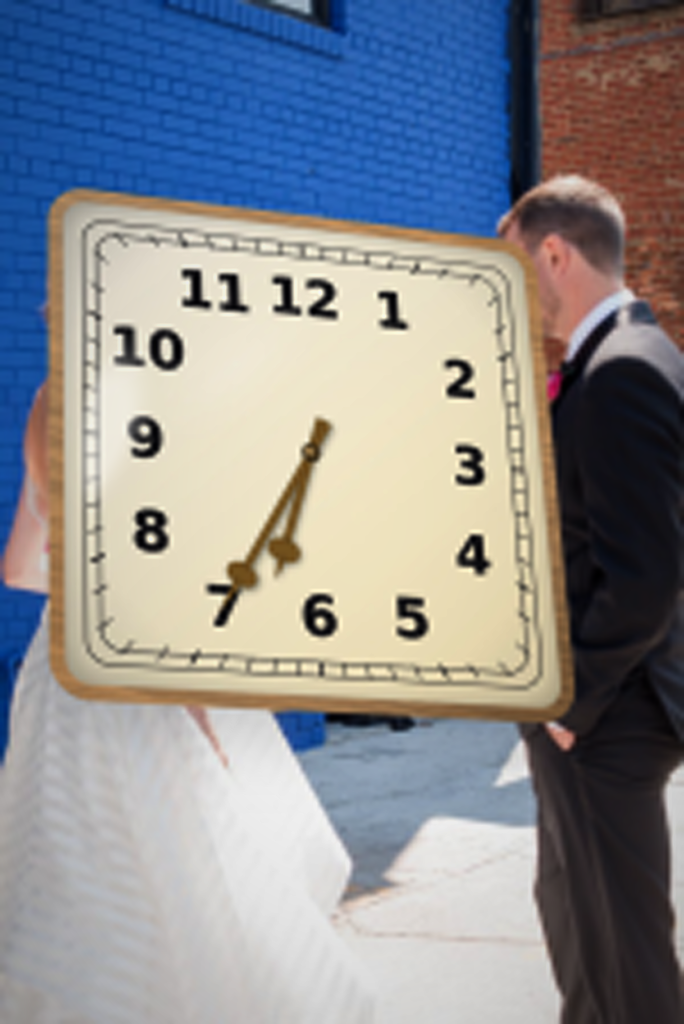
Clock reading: {"hour": 6, "minute": 35}
